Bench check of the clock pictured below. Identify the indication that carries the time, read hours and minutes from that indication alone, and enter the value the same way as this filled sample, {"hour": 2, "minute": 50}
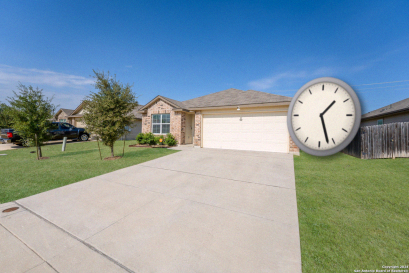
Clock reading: {"hour": 1, "minute": 27}
